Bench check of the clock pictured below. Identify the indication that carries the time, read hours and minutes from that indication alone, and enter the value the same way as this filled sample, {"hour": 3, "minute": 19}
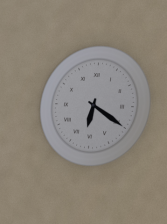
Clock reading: {"hour": 6, "minute": 20}
